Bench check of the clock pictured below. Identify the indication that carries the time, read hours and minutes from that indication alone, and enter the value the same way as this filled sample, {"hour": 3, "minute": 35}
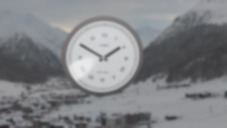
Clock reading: {"hour": 1, "minute": 50}
